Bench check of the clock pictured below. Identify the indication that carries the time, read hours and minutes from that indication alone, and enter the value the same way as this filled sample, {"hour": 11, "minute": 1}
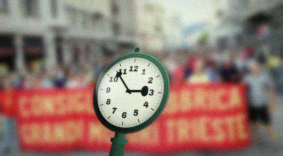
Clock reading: {"hour": 2, "minute": 53}
